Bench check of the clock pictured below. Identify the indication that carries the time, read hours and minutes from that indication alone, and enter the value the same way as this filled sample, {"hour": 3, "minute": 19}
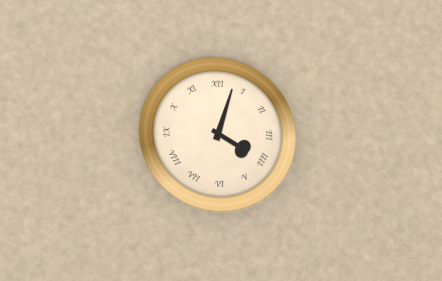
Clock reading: {"hour": 4, "minute": 3}
